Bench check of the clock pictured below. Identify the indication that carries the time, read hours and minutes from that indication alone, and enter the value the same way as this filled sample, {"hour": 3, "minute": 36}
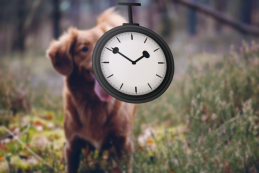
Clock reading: {"hour": 1, "minute": 51}
